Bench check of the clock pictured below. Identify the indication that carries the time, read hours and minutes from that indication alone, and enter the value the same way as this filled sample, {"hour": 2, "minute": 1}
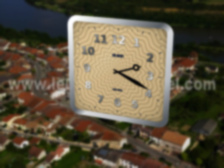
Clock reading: {"hour": 2, "minute": 19}
